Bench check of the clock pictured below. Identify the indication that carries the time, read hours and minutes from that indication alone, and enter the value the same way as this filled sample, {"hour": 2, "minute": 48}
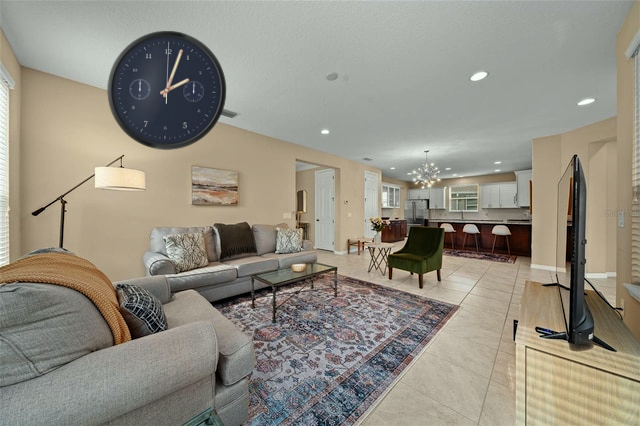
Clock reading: {"hour": 2, "minute": 3}
